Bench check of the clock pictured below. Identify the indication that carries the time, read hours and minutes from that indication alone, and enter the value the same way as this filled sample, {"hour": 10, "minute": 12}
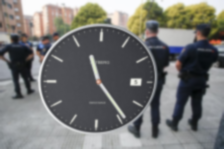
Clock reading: {"hour": 11, "minute": 24}
